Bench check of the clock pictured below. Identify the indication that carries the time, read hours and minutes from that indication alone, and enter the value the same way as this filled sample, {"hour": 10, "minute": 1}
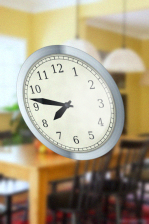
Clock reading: {"hour": 7, "minute": 47}
